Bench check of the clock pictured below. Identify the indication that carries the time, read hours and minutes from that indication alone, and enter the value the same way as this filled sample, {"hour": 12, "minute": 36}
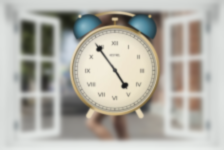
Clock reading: {"hour": 4, "minute": 54}
